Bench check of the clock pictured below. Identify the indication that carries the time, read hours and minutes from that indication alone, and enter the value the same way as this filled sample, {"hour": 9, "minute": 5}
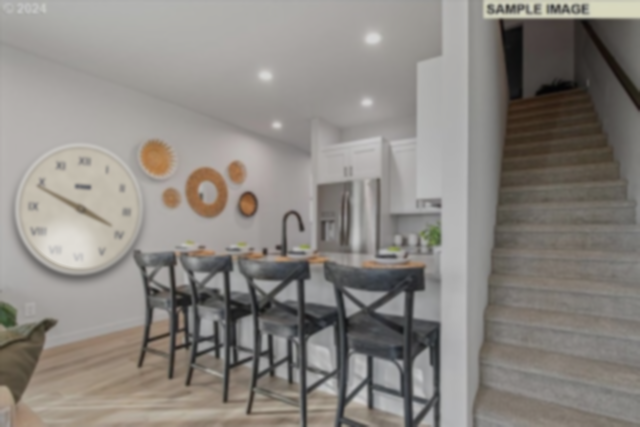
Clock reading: {"hour": 3, "minute": 49}
